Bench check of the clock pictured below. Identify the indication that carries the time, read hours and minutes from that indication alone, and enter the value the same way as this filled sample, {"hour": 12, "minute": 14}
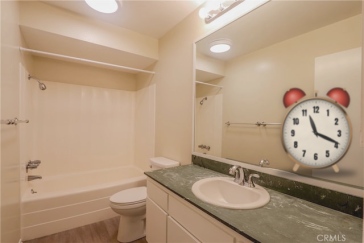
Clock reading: {"hour": 11, "minute": 19}
